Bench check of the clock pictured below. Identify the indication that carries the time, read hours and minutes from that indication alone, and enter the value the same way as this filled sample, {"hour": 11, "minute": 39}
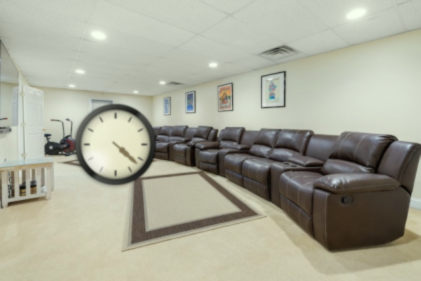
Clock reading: {"hour": 4, "minute": 22}
